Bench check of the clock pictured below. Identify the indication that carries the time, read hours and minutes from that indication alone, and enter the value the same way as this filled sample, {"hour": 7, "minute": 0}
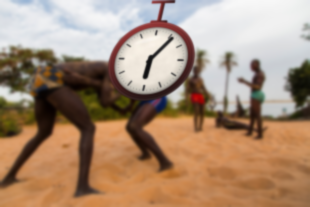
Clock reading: {"hour": 6, "minute": 6}
